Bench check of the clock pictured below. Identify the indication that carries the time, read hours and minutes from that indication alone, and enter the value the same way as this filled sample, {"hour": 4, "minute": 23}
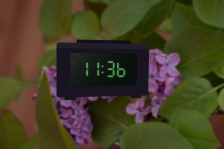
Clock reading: {"hour": 11, "minute": 36}
